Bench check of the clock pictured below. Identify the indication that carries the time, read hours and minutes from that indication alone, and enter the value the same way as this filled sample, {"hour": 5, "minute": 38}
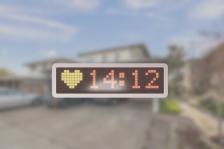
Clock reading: {"hour": 14, "minute": 12}
